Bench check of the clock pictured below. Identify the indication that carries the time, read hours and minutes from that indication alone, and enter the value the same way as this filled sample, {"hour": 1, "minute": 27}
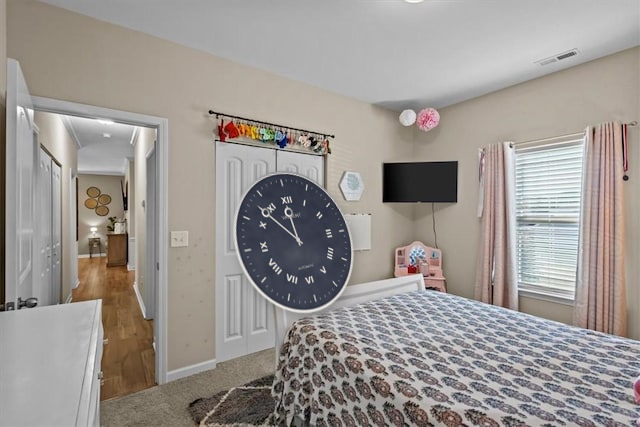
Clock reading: {"hour": 11, "minute": 53}
